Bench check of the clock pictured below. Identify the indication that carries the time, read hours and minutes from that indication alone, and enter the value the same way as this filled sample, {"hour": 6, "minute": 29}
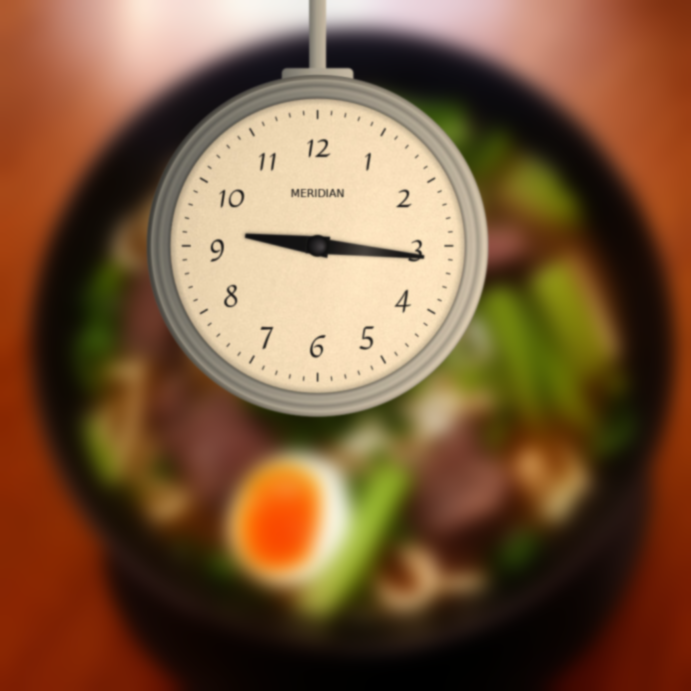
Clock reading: {"hour": 9, "minute": 16}
